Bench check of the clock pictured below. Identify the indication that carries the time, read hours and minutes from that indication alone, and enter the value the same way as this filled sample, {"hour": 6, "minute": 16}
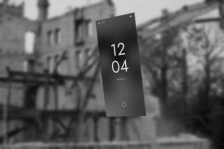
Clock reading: {"hour": 12, "minute": 4}
